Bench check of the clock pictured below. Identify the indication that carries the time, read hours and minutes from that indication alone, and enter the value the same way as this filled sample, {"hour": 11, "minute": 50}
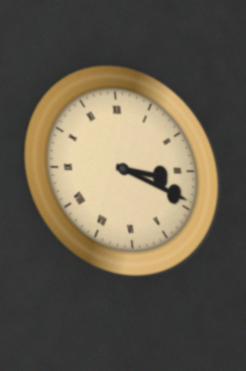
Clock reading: {"hour": 3, "minute": 19}
